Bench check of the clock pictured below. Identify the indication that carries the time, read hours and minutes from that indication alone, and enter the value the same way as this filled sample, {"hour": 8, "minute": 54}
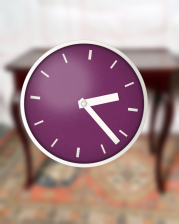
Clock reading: {"hour": 2, "minute": 22}
